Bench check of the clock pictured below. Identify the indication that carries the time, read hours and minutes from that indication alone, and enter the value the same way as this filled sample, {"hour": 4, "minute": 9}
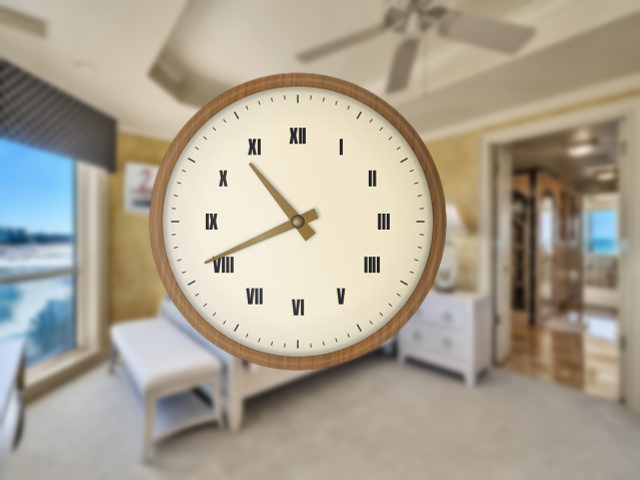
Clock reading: {"hour": 10, "minute": 41}
